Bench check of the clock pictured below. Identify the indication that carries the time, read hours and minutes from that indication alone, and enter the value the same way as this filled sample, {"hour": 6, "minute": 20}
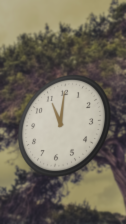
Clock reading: {"hour": 11, "minute": 0}
